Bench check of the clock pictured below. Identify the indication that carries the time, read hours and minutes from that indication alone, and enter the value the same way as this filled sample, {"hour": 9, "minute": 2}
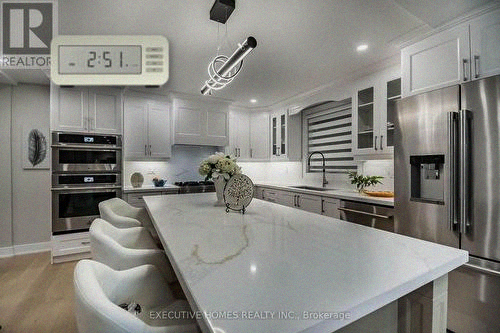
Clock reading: {"hour": 2, "minute": 51}
